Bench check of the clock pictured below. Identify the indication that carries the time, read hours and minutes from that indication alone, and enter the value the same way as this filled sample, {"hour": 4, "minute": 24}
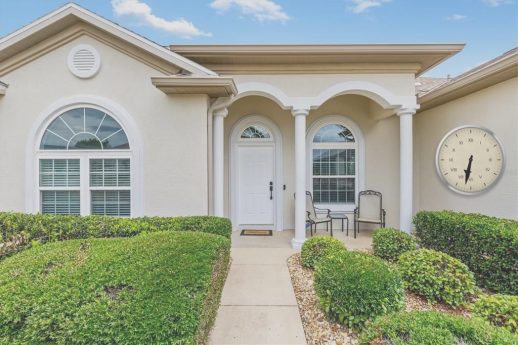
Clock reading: {"hour": 6, "minute": 32}
